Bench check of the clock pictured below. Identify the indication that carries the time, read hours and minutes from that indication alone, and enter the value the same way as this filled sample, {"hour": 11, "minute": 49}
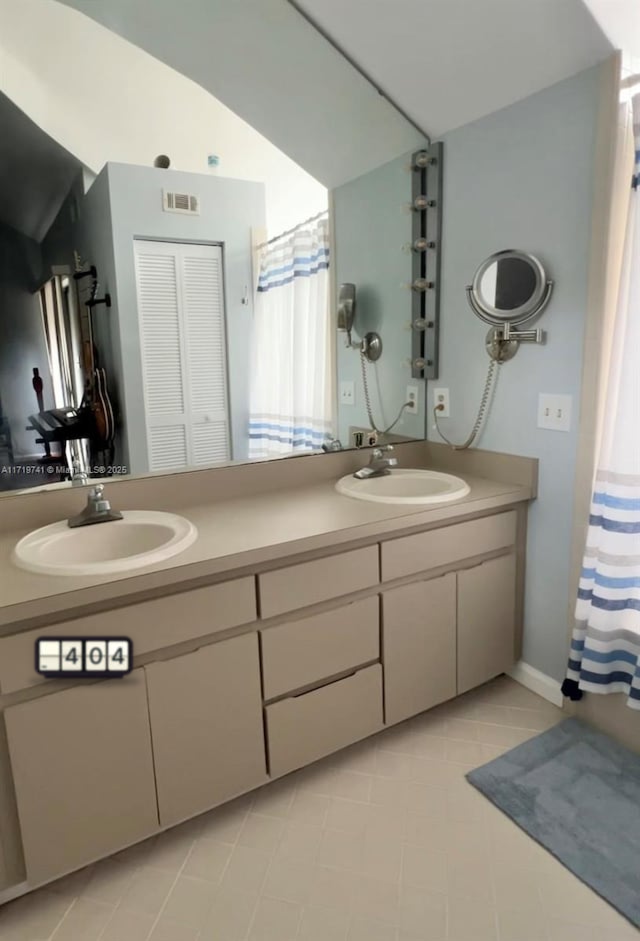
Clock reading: {"hour": 4, "minute": 4}
